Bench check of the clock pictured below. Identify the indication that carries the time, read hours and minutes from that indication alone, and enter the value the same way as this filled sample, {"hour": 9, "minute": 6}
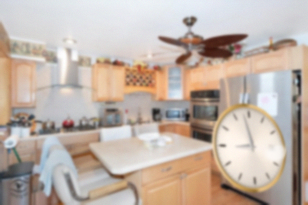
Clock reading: {"hour": 8, "minute": 58}
